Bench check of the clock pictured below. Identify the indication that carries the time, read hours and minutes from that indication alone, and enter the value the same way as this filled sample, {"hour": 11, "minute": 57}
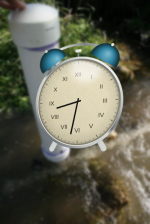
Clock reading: {"hour": 8, "minute": 32}
